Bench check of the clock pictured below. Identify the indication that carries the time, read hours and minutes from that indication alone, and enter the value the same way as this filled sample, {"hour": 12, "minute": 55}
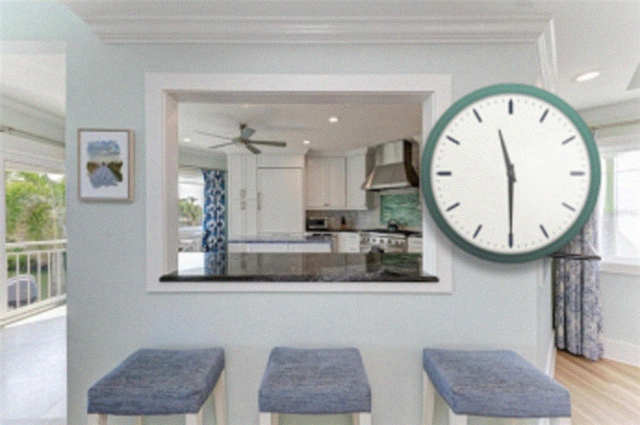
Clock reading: {"hour": 11, "minute": 30}
